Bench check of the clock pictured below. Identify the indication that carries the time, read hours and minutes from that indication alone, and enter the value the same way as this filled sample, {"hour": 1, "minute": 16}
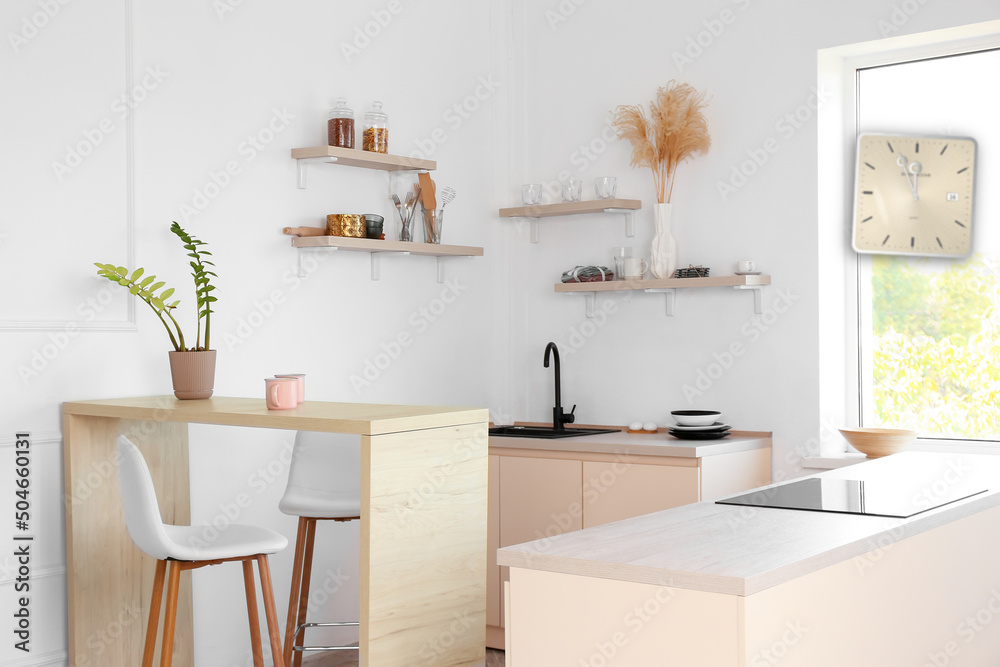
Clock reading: {"hour": 11, "minute": 56}
